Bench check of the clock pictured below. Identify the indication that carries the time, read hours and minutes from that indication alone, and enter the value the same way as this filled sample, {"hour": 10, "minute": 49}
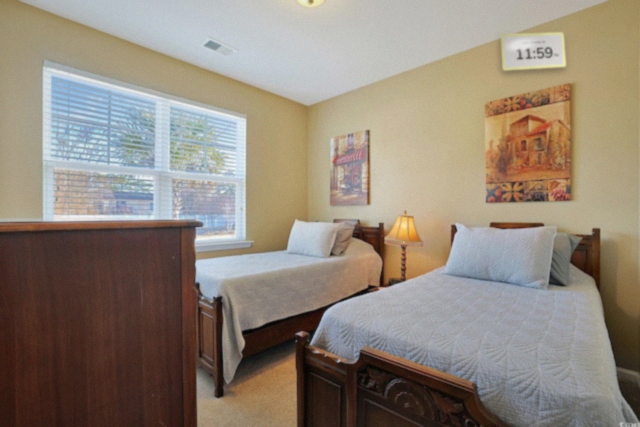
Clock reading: {"hour": 11, "minute": 59}
